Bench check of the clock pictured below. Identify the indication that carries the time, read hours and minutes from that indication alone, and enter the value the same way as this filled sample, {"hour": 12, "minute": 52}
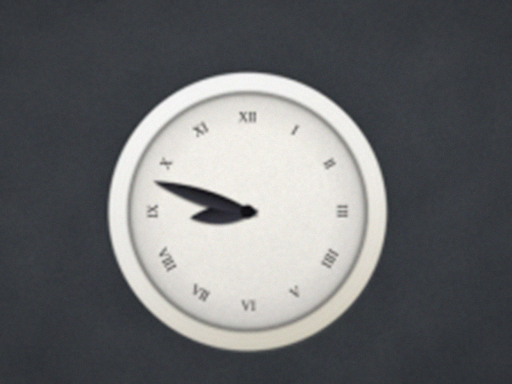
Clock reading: {"hour": 8, "minute": 48}
